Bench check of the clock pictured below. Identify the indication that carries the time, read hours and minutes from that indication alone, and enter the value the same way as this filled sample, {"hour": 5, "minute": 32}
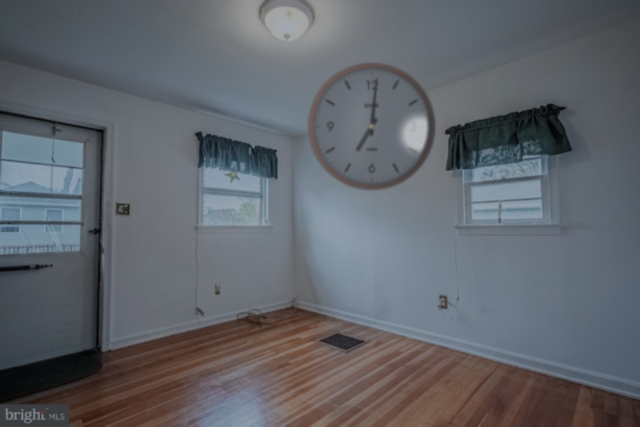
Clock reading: {"hour": 7, "minute": 1}
